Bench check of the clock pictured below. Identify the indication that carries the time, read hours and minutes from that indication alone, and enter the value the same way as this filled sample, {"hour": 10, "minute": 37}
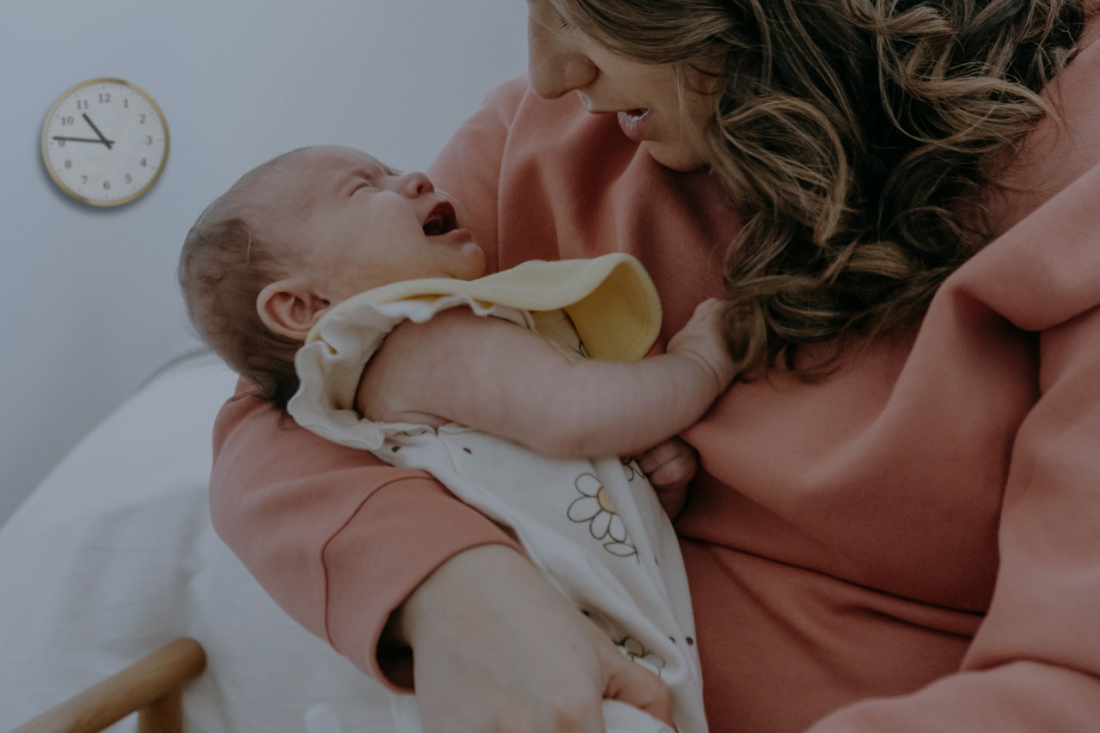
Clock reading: {"hour": 10, "minute": 46}
